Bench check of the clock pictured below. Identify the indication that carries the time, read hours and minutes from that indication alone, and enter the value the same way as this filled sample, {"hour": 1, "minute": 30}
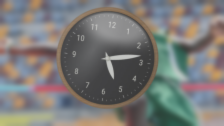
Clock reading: {"hour": 5, "minute": 13}
